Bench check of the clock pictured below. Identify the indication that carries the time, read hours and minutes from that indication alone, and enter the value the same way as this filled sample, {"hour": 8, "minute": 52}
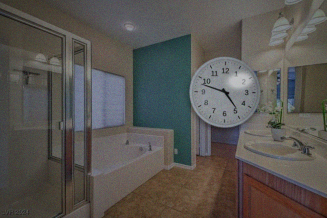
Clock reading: {"hour": 4, "minute": 48}
